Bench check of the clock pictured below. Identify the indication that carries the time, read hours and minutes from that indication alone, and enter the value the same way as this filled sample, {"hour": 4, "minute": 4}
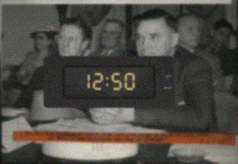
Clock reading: {"hour": 12, "minute": 50}
